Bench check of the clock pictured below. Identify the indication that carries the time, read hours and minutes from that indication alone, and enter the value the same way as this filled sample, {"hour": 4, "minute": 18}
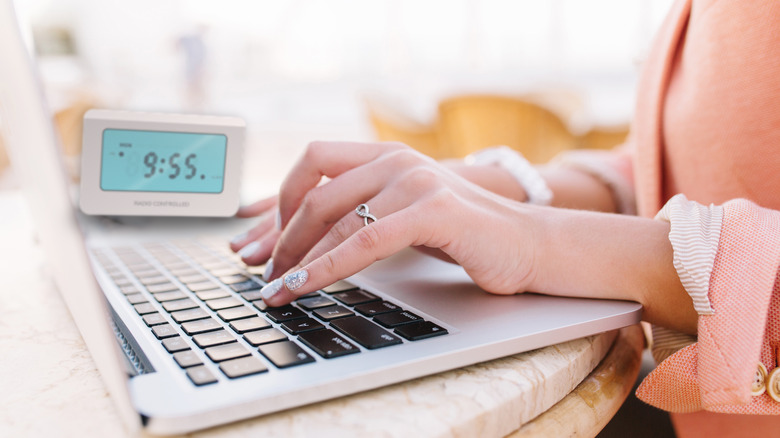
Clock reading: {"hour": 9, "minute": 55}
